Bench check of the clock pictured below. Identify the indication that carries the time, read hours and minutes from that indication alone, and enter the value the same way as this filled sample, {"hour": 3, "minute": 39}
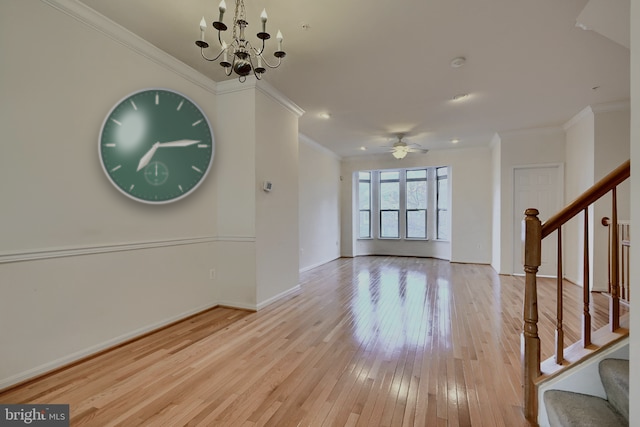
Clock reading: {"hour": 7, "minute": 14}
